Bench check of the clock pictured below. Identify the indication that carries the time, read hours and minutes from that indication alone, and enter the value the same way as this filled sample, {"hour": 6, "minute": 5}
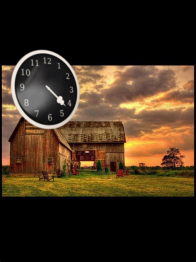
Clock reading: {"hour": 4, "minute": 22}
